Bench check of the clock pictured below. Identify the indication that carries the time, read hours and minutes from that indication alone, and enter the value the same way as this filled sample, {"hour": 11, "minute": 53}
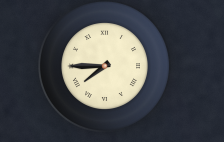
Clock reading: {"hour": 7, "minute": 45}
